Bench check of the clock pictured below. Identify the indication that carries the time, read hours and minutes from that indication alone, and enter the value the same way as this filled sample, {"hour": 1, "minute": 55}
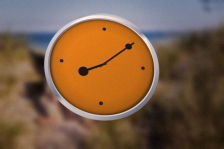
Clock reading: {"hour": 8, "minute": 8}
